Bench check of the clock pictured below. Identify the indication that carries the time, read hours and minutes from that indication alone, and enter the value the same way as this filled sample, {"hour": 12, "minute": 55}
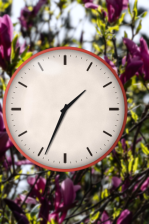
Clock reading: {"hour": 1, "minute": 34}
